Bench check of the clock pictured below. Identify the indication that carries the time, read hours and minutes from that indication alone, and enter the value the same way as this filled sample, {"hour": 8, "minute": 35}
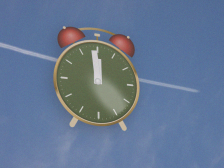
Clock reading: {"hour": 11, "minute": 59}
